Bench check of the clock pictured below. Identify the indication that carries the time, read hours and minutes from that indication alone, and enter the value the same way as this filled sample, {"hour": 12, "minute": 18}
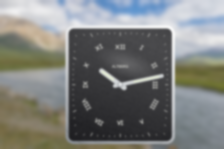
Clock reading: {"hour": 10, "minute": 13}
